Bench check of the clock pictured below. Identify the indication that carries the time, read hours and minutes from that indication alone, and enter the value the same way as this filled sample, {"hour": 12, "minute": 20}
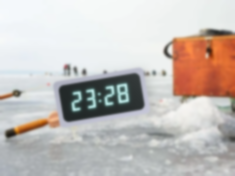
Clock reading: {"hour": 23, "minute": 28}
